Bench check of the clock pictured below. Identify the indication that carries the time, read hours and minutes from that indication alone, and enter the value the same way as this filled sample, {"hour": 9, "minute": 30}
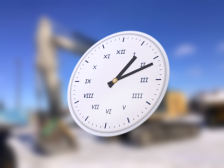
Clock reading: {"hour": 1, "minute": 11}
